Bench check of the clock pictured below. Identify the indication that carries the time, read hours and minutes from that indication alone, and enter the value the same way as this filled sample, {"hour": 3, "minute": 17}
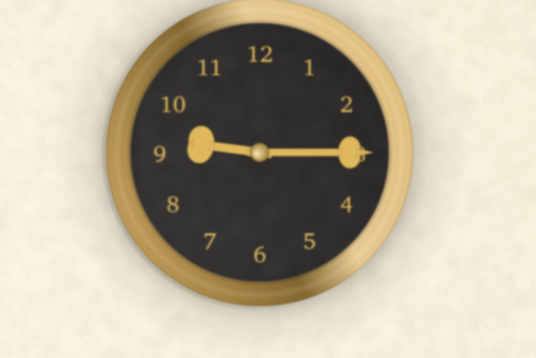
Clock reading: {"hour": 9, "minute": 15}
